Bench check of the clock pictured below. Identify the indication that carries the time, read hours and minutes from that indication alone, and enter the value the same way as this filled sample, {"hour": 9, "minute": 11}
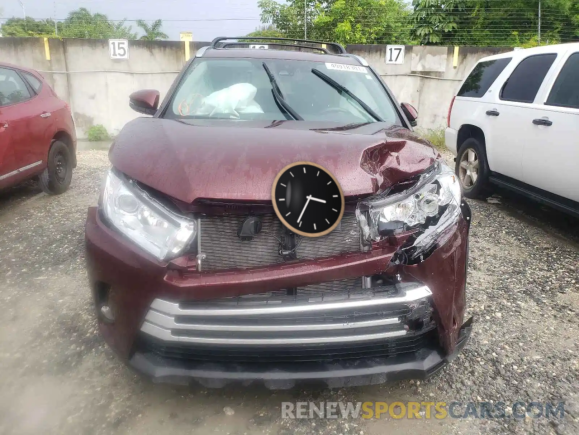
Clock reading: {"hour": 3, "minute": 36}
